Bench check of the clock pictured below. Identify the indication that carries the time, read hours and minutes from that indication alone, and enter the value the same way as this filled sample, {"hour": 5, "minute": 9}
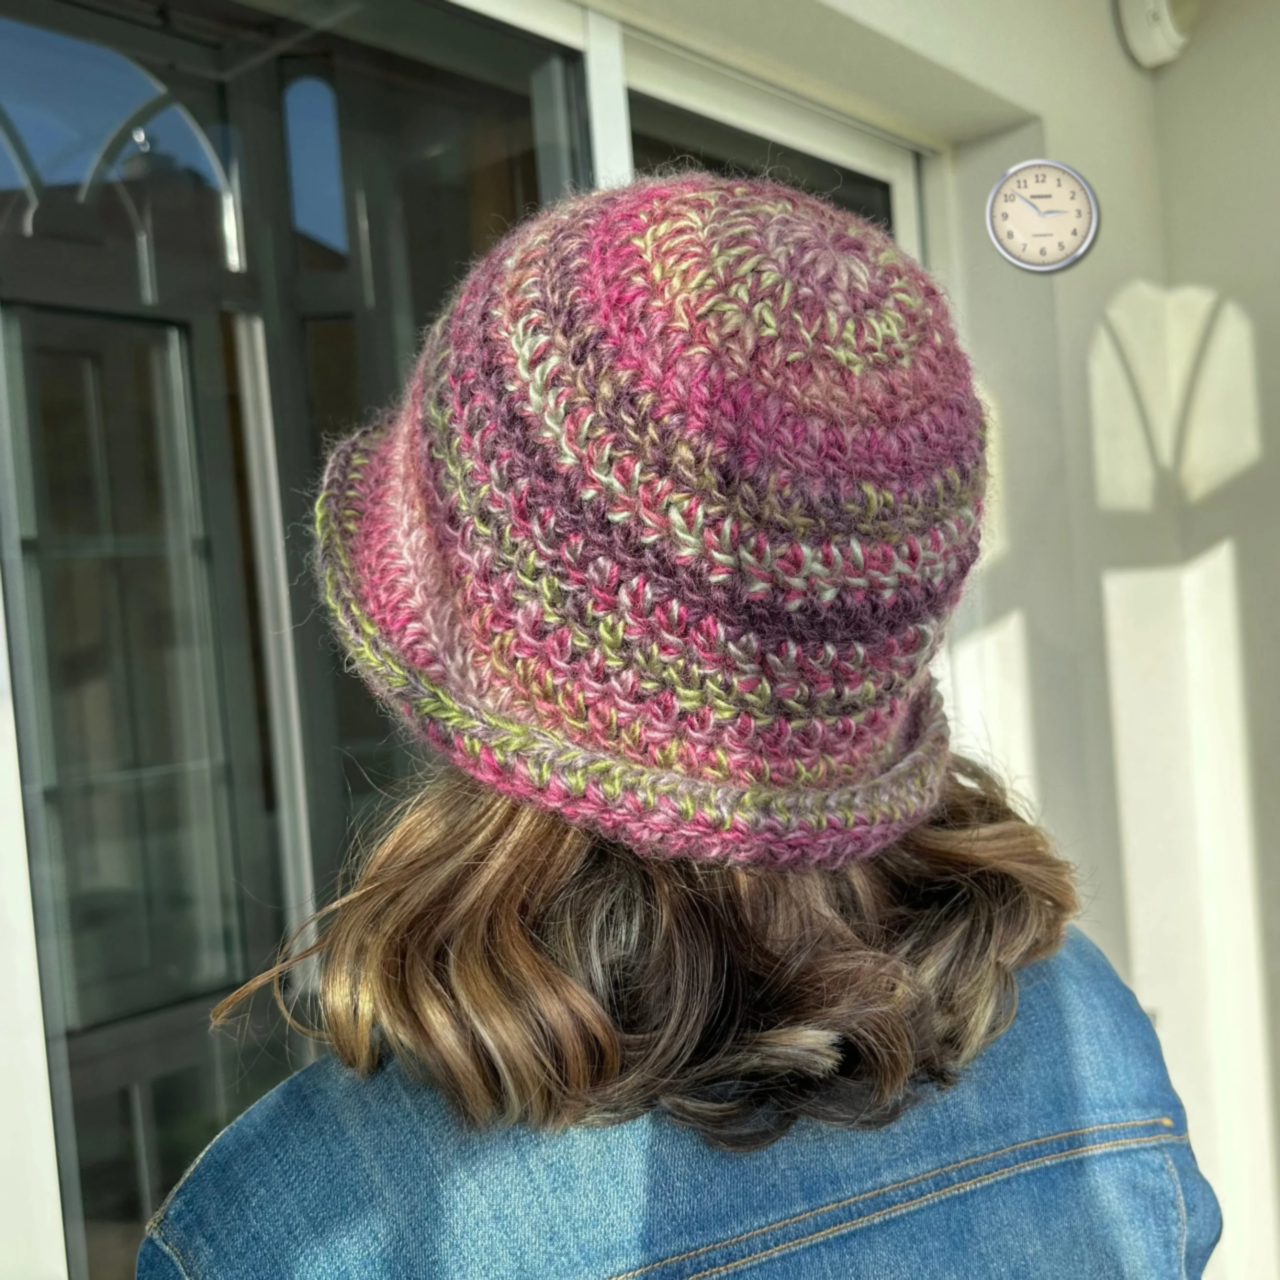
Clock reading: {"hour": 2, "minute": 52}
